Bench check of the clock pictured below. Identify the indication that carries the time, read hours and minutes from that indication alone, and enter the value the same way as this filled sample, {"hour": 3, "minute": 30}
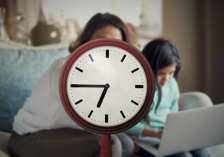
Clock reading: {"hour": 6, "minute": 45}
